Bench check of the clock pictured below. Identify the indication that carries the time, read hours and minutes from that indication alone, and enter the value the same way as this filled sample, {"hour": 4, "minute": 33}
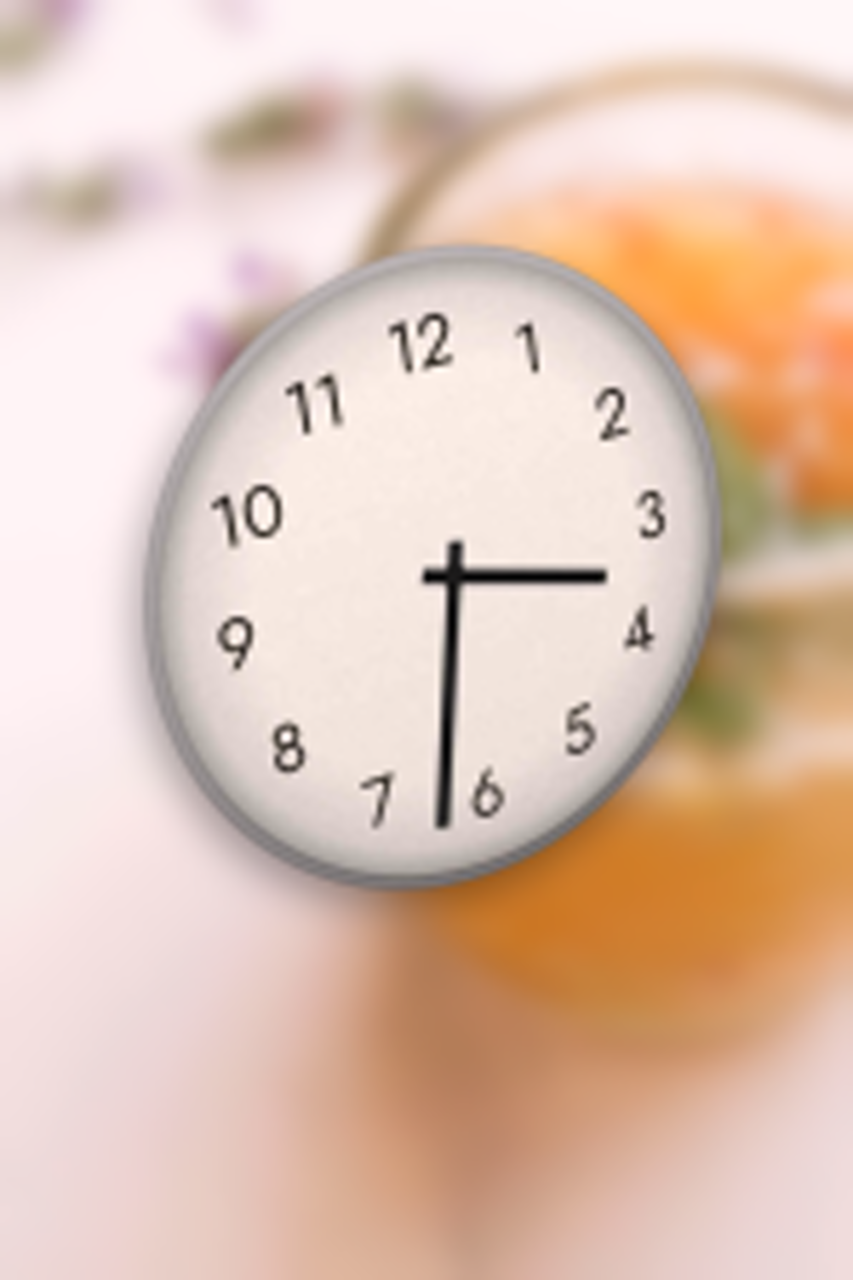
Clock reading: {"hour": 3, "minute": 32}
